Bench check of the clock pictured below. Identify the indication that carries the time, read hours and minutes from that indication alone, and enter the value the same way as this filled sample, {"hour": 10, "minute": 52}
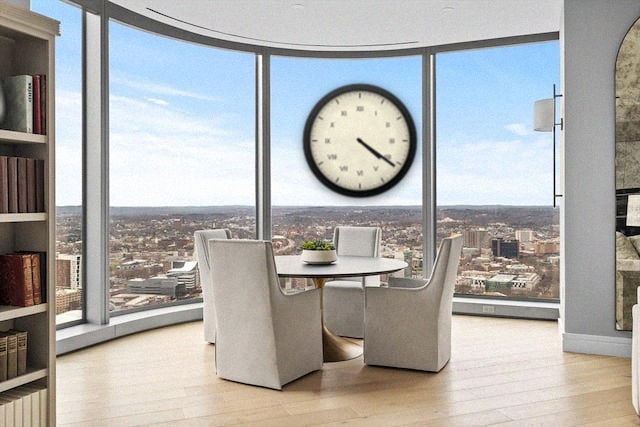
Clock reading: {"hour": 4, "minute": 21}
